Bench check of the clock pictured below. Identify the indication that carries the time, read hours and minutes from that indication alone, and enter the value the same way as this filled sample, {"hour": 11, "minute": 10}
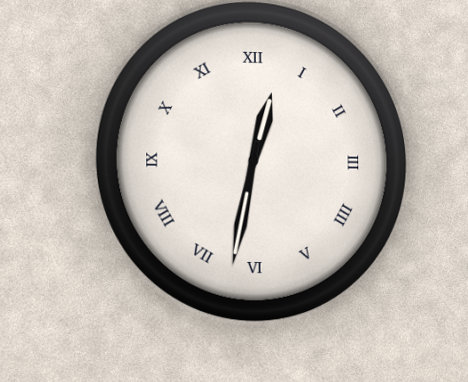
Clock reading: {"hour": 12, "minute": 32}
